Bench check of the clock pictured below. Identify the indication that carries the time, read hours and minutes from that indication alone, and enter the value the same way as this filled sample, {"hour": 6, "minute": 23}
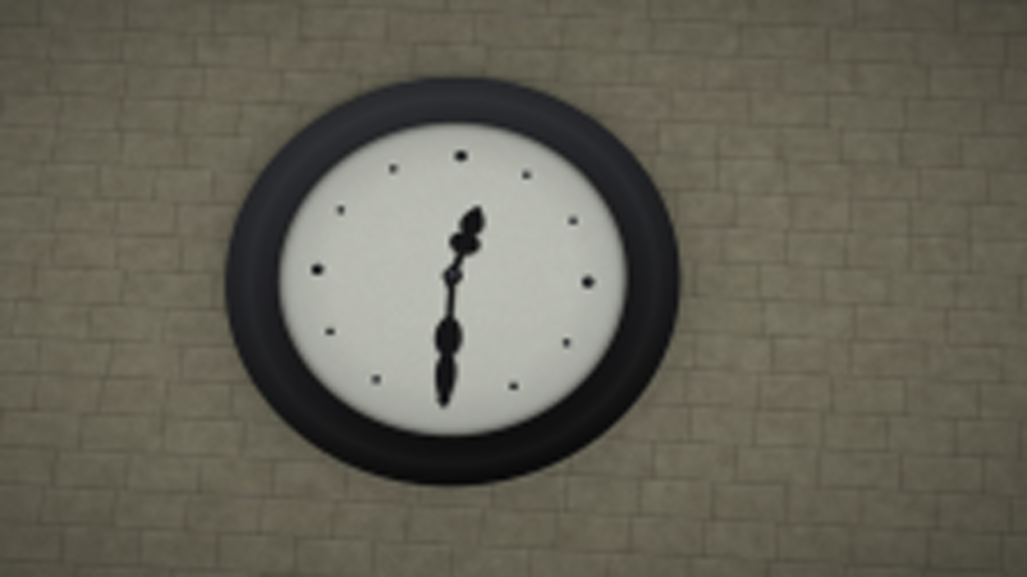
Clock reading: {"hour": 12, "minute": 30}
